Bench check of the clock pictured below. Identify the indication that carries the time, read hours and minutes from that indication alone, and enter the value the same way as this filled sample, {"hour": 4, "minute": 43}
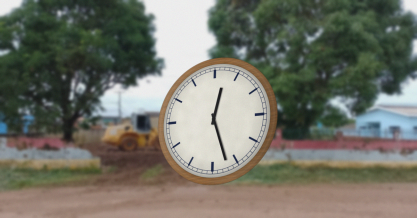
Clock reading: {"hour": 12, "minute": 27}
